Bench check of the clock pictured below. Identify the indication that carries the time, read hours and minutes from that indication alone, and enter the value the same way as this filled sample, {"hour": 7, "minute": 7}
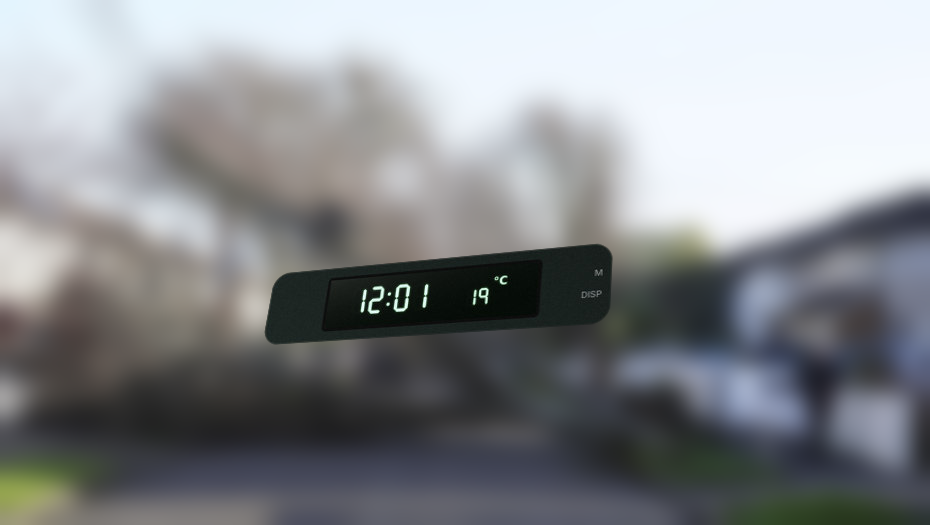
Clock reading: {"hour": 12, "minute": 1}
